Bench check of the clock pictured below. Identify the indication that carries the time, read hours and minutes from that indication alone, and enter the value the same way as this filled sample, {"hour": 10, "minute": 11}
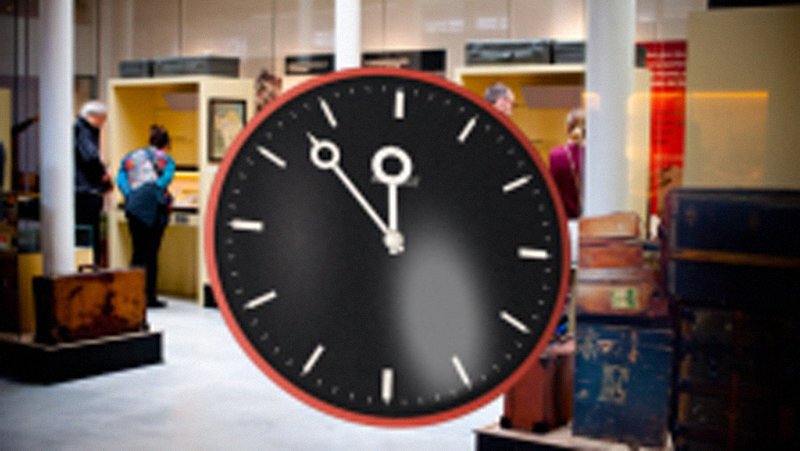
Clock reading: {"hour": 11, "minute": 53}
